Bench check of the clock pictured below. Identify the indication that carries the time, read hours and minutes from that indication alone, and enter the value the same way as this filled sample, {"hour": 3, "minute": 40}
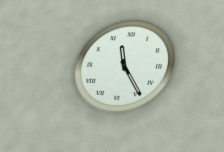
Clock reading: {"hour": 11, "minute": 24}
